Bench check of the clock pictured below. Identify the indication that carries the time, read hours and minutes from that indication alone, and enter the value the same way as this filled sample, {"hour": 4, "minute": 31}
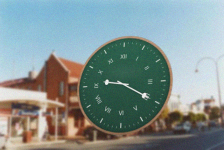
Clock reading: {"hour": 9, "minute": 20}
